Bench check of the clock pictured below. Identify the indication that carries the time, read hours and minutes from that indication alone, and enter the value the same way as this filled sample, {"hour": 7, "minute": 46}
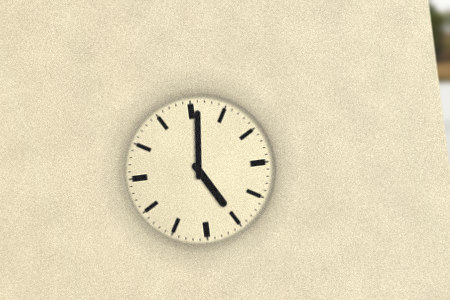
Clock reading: {"hour": 5, "minute": 1}
